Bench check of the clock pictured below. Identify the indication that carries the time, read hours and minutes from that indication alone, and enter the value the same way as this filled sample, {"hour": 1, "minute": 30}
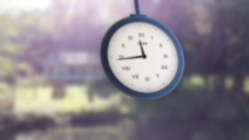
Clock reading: {"hour": 11, "minute": 44}
